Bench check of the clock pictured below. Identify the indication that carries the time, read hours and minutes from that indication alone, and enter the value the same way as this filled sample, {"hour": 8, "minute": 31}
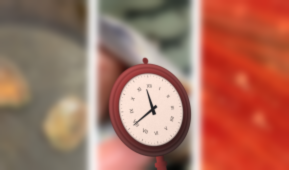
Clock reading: {"hour": 11, "minute": 40}
